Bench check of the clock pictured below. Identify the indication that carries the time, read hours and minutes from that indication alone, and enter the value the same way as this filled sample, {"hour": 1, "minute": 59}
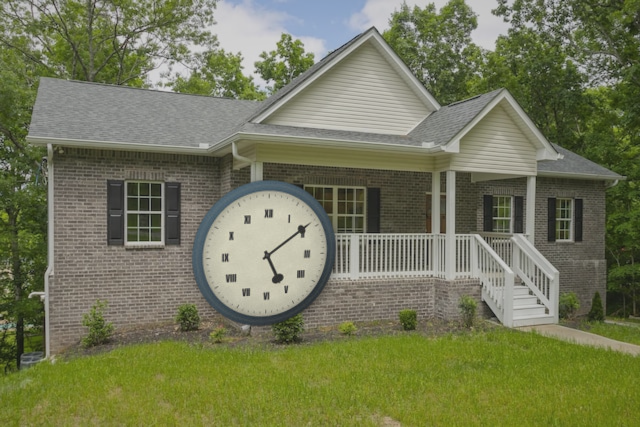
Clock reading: {"hour": 5, "minute": 9}
